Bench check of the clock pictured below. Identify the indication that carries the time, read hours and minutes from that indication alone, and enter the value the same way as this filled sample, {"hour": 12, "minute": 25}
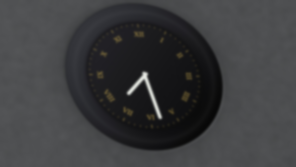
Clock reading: {"hour": 7, "minute": 28}
